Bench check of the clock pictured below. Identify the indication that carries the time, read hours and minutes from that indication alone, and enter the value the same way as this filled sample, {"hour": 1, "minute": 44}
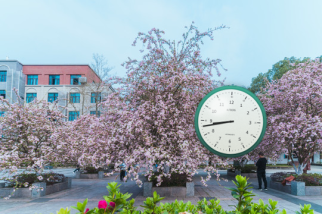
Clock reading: {"hour": 8, "minute": 43}
